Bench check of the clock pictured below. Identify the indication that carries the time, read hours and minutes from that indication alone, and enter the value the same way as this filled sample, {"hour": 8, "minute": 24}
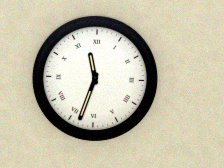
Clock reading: {"hour": 11, "minute": 33}
